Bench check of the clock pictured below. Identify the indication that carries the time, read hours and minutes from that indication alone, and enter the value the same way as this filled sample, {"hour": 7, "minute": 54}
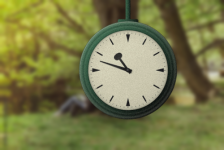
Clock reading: {"hour": 10, "minute": 48}
